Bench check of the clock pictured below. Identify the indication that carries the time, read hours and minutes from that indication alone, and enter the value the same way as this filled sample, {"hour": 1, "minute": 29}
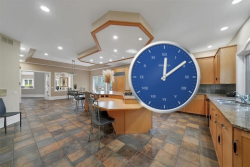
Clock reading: {"hour": 12, "minute": 9}
